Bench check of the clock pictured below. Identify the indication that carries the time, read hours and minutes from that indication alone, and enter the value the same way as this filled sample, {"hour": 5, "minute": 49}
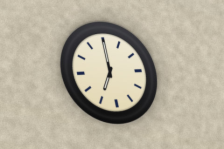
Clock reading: {"hour": 7, "minute": 0}
